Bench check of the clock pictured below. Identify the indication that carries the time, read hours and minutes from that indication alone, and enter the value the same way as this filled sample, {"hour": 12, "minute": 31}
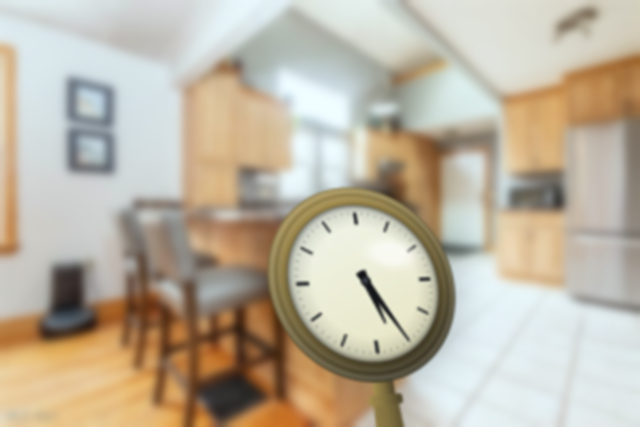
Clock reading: {"hour": 5, "minute": 25}
